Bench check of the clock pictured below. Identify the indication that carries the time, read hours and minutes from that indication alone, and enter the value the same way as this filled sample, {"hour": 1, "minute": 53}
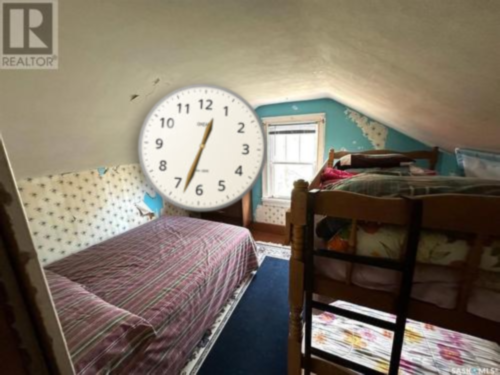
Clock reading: {"hour": 12, "minute": 33}
